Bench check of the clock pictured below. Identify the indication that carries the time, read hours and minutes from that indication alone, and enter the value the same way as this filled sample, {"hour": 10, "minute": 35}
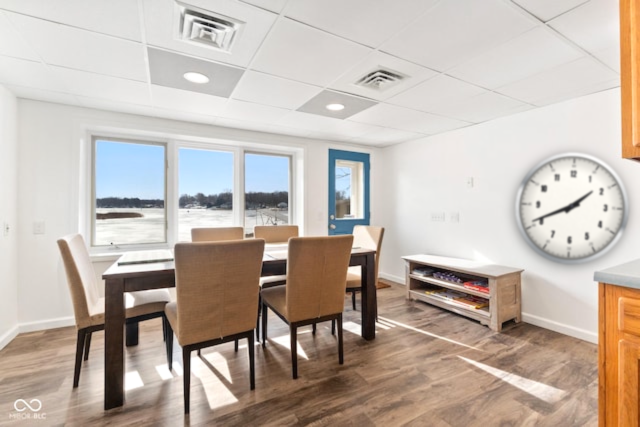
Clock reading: {"hour": 1, "minute": 41}
